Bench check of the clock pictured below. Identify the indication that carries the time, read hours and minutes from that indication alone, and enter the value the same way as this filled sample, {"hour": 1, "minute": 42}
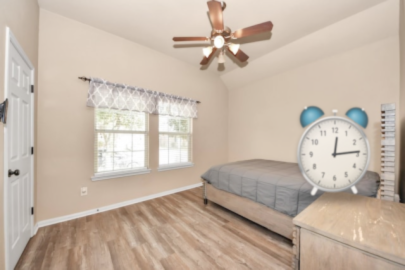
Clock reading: {"hour": 12, "minute": 14}
